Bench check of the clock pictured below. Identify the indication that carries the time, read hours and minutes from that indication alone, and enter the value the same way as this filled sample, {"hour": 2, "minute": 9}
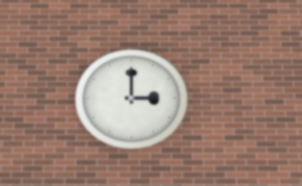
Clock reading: {"hour": 3, "minute": 0}
